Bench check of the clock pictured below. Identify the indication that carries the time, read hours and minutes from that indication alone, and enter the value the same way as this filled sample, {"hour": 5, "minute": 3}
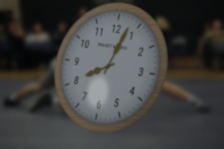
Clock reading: {"hour": 8, "minute": 3}
